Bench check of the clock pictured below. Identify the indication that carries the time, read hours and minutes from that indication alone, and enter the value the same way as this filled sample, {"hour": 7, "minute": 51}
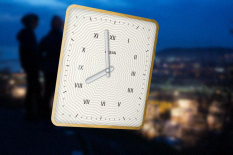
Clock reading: {"hour": 7, "minute": 58}
